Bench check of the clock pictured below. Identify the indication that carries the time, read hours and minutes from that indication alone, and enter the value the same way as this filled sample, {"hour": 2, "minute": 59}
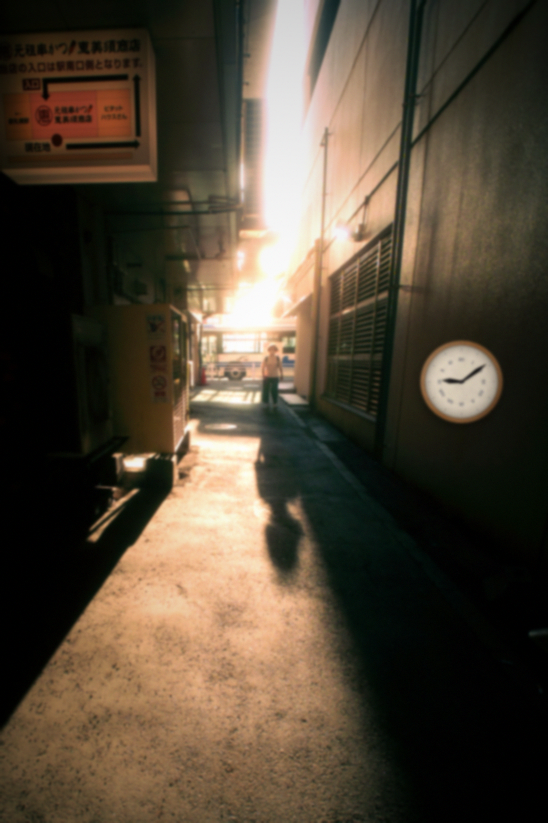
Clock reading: {"hour": 9, "minute": 9}
